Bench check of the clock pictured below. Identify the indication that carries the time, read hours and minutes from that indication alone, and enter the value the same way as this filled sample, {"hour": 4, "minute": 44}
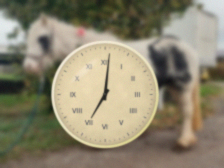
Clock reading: {"hour": 7, "minute": 1}
